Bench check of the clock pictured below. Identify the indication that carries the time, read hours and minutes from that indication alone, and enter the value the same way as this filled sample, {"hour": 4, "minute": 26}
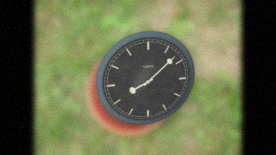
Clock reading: {"hour": 8, "minute": 8}
